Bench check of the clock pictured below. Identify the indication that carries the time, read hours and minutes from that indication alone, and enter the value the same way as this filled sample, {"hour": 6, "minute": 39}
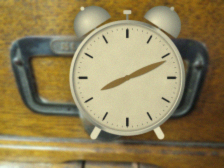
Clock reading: {"hour": 8, "minute": 11}
